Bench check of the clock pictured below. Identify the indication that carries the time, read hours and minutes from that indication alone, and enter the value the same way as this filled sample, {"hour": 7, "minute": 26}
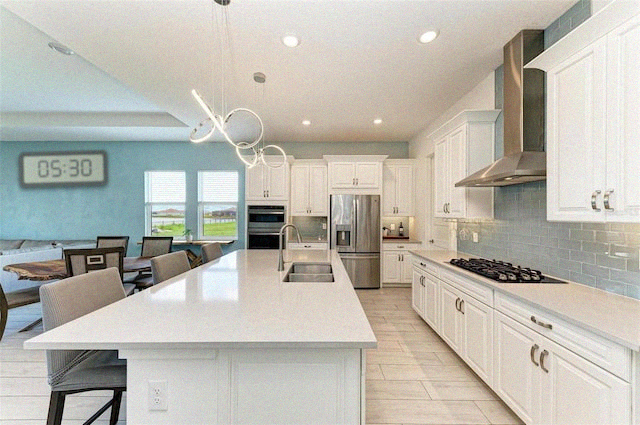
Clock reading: {"hour": 5, "minute": 30}
